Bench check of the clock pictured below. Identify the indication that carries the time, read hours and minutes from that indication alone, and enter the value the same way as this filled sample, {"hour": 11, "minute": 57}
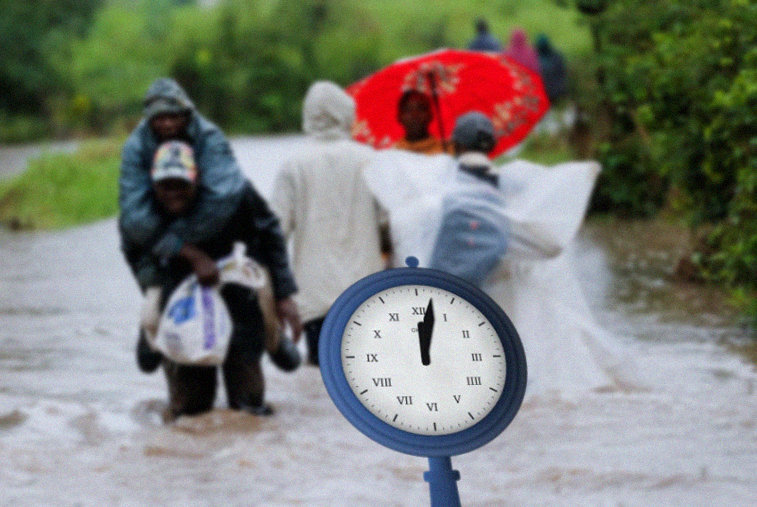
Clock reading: {"hour": 12, "minute": 2}
